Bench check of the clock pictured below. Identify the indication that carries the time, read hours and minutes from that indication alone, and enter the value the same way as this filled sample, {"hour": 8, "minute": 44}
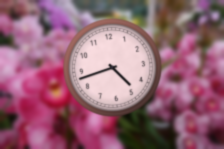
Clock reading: {"hour": 4, "minute": 43}
